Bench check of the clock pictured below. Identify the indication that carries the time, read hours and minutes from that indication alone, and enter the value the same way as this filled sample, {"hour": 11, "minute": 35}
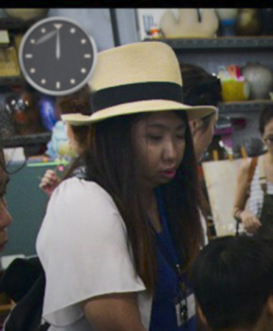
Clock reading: {"hour": 12, "minute": 0}
